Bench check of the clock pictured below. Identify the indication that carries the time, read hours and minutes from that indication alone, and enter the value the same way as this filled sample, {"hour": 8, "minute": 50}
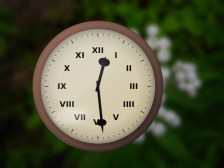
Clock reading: {"hour": 12, "minute": 29}
